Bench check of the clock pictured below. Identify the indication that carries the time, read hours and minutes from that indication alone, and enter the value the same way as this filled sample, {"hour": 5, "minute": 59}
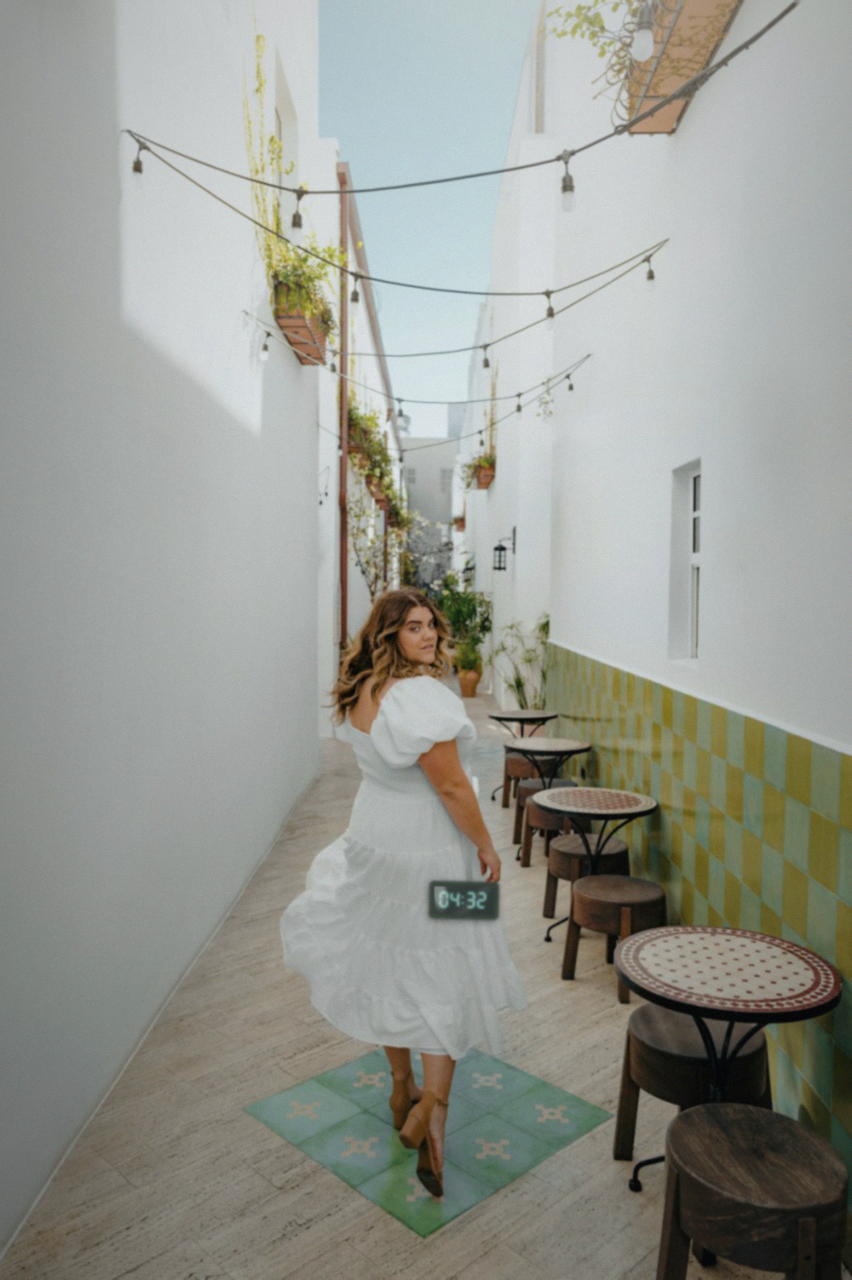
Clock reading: {"hour": 4, "minute": 32}
